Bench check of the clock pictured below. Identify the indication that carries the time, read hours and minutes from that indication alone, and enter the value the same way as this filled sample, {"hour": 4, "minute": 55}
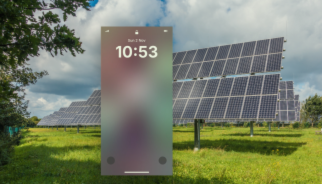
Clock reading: {"hour": 10, "minute": 53}
